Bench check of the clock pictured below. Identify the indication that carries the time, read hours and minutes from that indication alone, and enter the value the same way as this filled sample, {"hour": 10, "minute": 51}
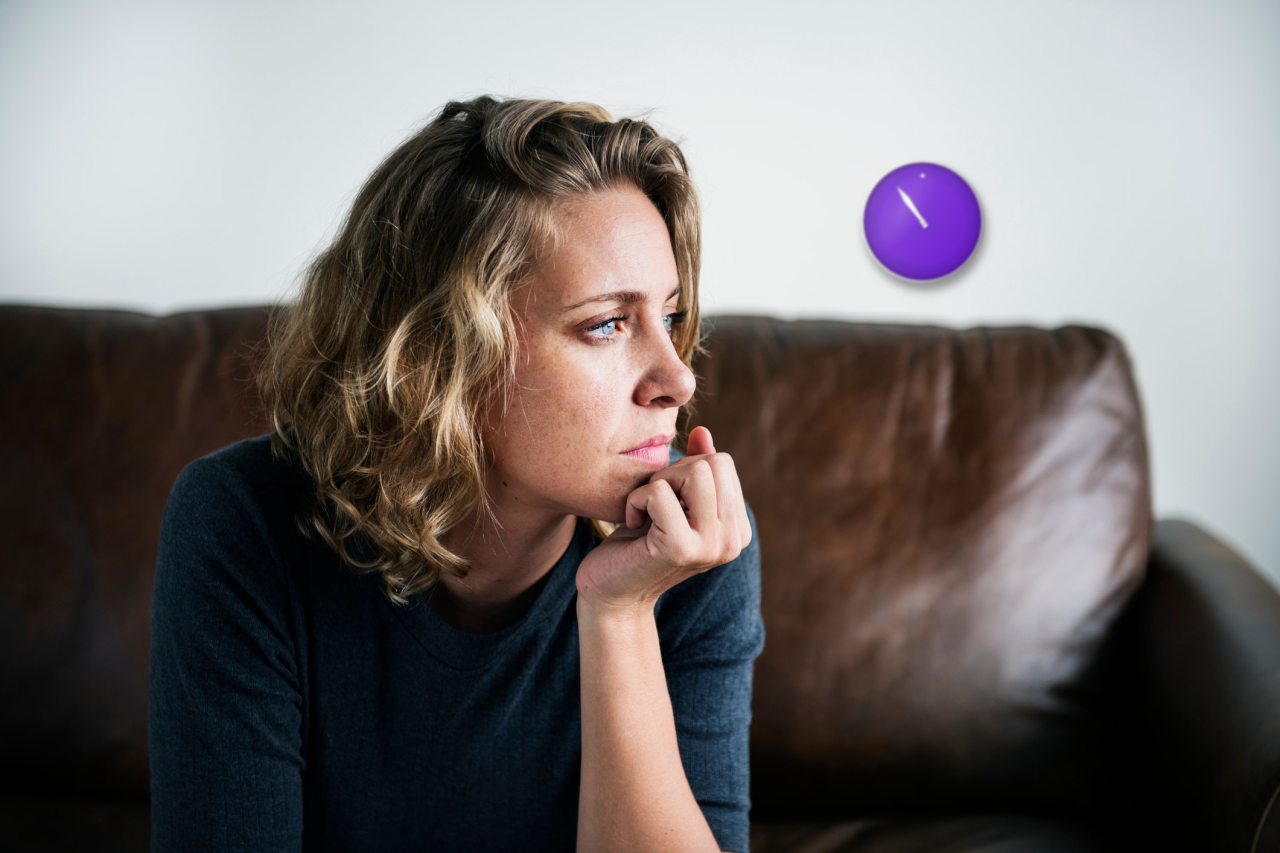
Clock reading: {"hour": 10, "minute": 54}
